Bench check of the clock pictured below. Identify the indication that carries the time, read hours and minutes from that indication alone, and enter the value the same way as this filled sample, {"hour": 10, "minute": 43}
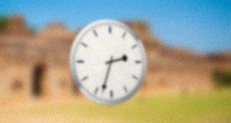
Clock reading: {"hour": 2, "minute": 33}
